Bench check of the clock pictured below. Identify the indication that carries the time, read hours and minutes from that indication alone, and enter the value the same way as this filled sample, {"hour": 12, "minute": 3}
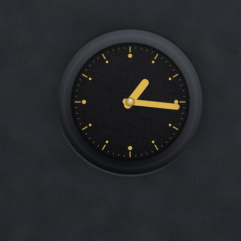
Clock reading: {"hour": 1, "minute": 16}
